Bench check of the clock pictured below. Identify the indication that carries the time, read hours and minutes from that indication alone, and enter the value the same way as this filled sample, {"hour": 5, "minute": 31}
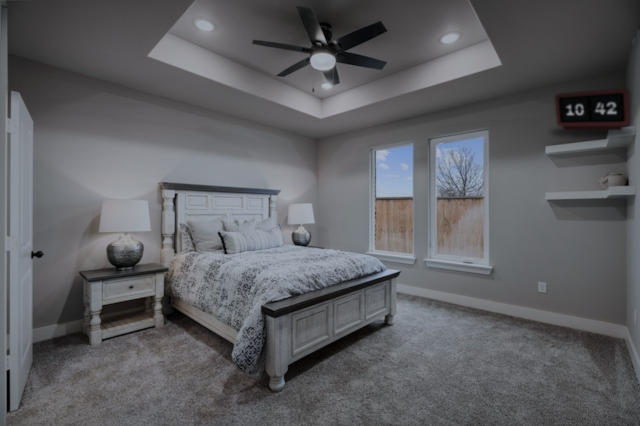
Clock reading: {"hour": 10, "minute": 42}
